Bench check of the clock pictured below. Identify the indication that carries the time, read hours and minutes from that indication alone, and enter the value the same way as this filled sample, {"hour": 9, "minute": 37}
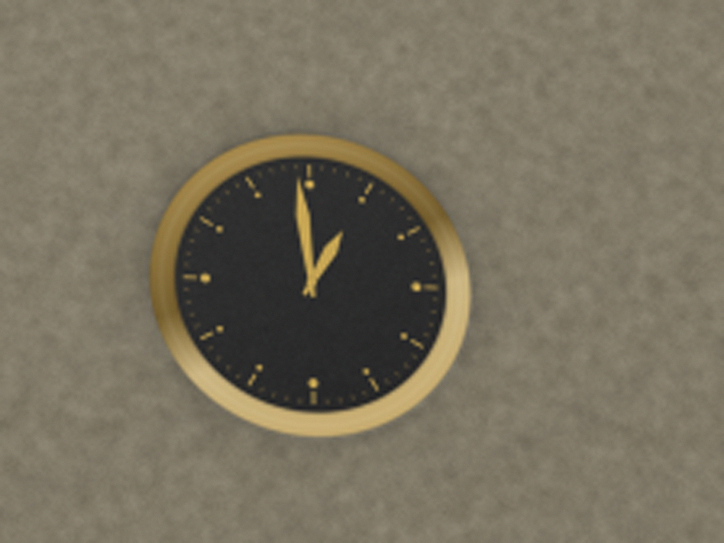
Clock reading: {"hour": 12, "minute": 59}
